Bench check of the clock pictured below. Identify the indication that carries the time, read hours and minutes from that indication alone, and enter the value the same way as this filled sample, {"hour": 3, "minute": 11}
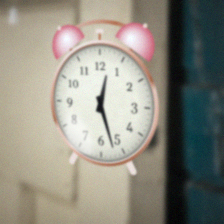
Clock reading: {"hour": 12, "minute": 27}
